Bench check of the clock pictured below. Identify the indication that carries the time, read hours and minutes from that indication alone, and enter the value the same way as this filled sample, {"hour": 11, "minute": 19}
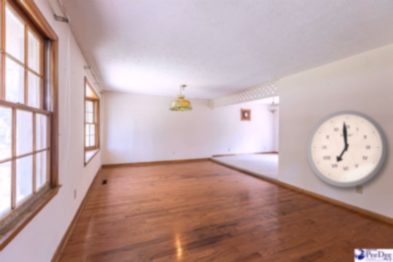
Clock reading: {"hour": 6, "minute": 59}
